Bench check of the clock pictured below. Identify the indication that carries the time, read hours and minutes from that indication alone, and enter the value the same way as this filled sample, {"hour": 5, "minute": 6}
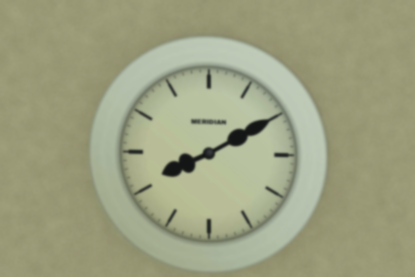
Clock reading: {"hour": 8, "minute": 10}
